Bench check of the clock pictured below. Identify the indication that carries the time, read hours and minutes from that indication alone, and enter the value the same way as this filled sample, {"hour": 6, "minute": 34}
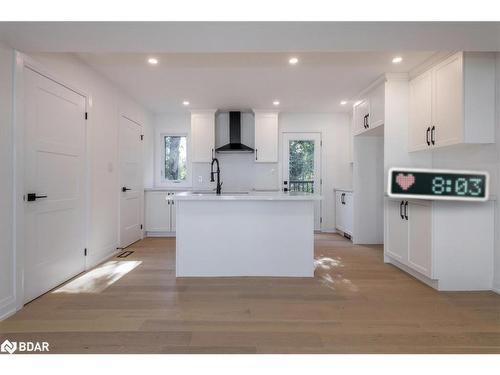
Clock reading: {"hour": 8, "minute": 3}
